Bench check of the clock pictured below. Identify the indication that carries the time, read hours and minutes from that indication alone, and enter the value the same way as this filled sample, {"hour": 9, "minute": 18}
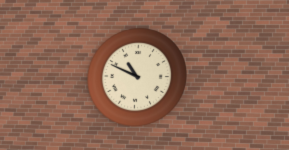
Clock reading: {"hour": 10, "minute": 49}
